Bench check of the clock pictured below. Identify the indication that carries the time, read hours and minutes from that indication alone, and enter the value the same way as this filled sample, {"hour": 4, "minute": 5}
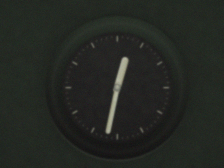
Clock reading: {"hour": 12, "minute": 32}
